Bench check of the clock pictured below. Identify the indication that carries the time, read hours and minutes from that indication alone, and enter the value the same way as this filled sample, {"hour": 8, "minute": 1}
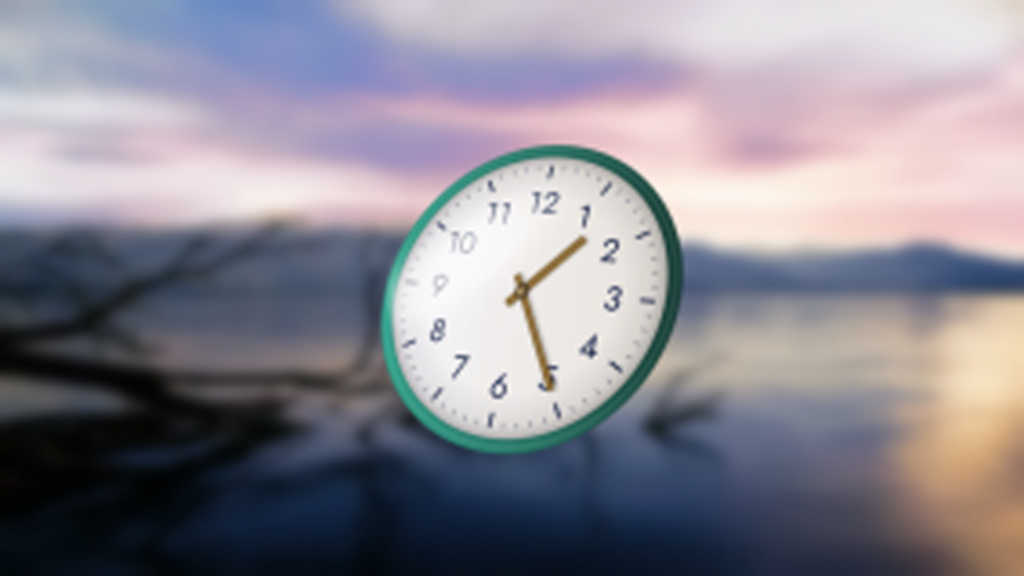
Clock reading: {"hour": 1, "minute": 25}
